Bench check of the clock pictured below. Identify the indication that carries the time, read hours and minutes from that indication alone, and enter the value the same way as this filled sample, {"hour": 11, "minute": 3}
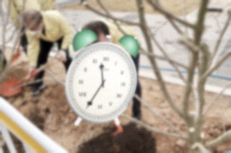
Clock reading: {"hour": 11, "minute": 35}
